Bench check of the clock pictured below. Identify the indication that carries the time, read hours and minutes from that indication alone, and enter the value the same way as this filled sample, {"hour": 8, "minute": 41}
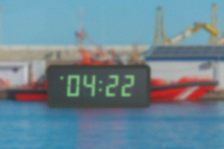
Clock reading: {"hour": 4, "minute": 22}
